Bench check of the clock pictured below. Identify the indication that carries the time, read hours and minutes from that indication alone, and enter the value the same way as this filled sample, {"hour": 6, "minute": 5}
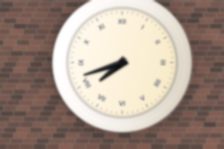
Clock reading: {"hour": 7, "minute": 42}
